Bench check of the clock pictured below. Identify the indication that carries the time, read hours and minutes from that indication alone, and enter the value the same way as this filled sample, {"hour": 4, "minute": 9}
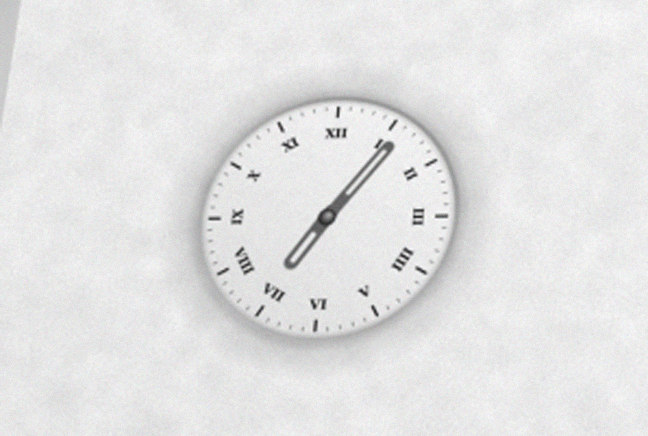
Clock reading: {"hour": 7, "minute": 6}
